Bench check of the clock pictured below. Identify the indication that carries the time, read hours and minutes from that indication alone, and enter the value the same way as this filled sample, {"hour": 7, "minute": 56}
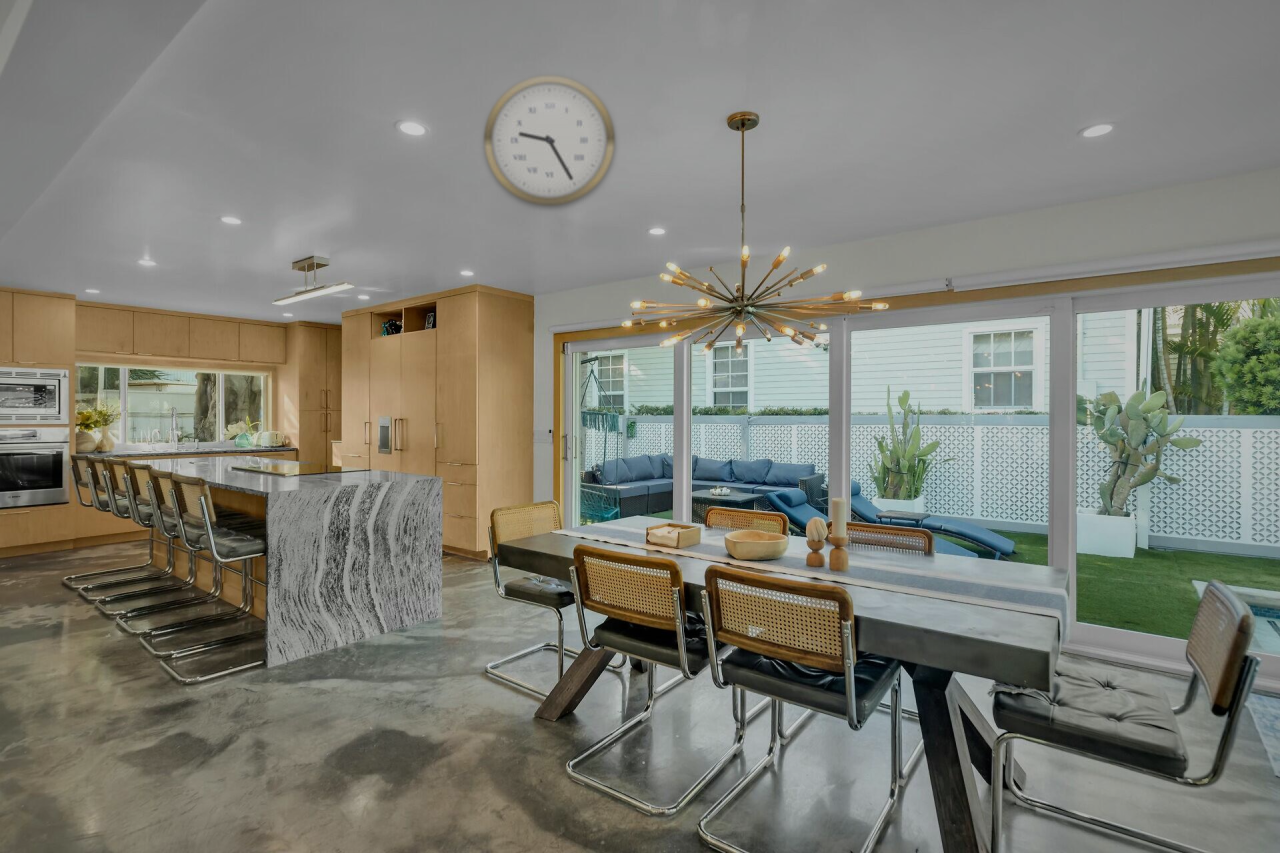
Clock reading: {"hour": 9, "minute": 25}
